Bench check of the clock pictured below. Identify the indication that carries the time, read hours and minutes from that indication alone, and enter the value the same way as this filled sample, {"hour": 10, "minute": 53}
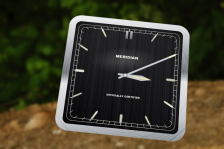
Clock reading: {"hour": 3, "minute": 10}
